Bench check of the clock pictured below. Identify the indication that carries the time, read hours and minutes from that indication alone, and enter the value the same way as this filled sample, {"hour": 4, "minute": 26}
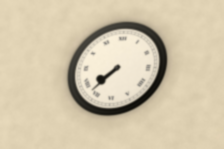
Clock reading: {"hour": 7, "minute": 37}
